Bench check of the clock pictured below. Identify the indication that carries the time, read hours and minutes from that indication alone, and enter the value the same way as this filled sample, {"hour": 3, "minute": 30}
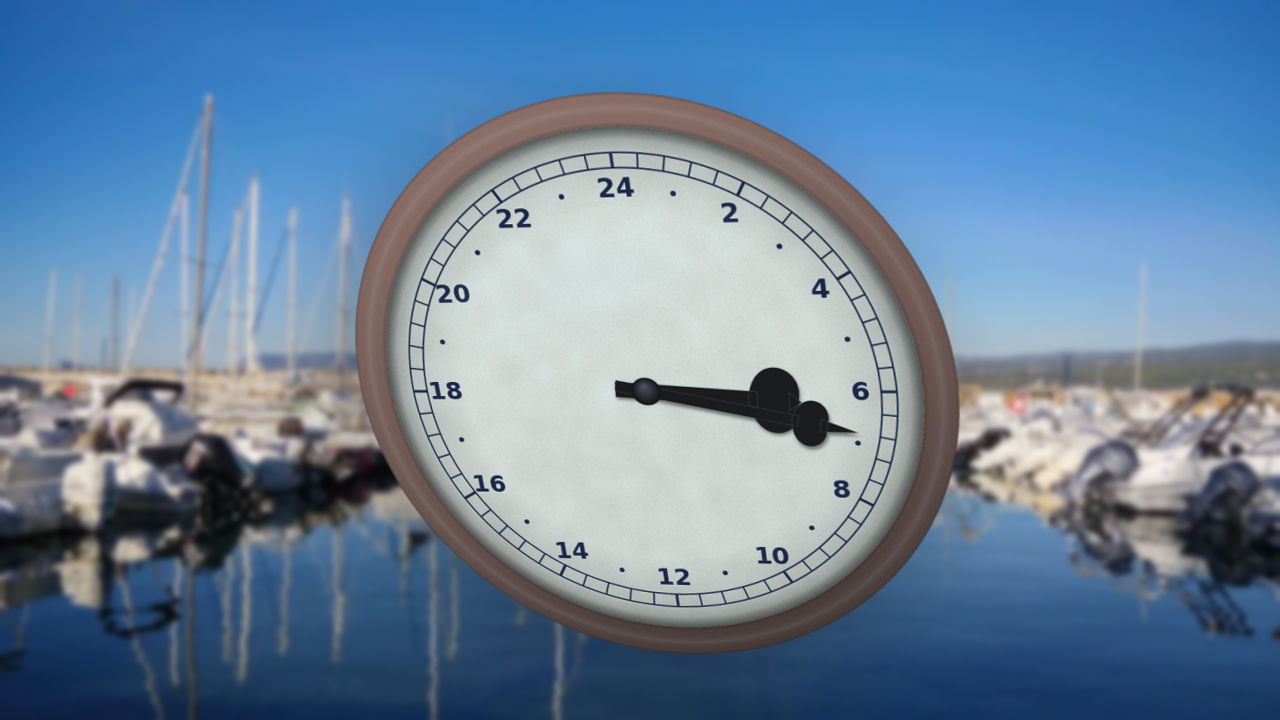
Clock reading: {"hour": 6, "minute": 17}
